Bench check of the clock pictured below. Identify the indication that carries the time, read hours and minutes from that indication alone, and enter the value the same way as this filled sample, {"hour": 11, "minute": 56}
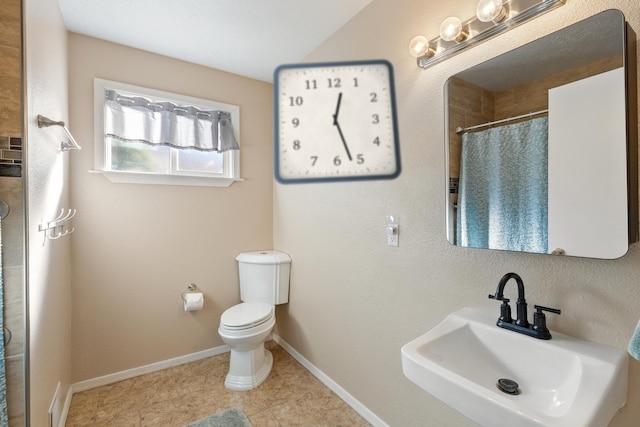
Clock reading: {"hour": 12, "minute": 27}
